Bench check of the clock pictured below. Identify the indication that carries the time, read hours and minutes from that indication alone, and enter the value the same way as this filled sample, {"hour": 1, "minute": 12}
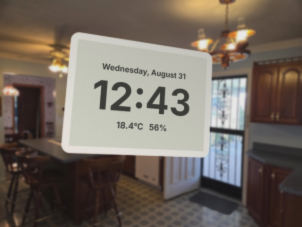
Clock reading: {"hour": 12, "minute": 43}
